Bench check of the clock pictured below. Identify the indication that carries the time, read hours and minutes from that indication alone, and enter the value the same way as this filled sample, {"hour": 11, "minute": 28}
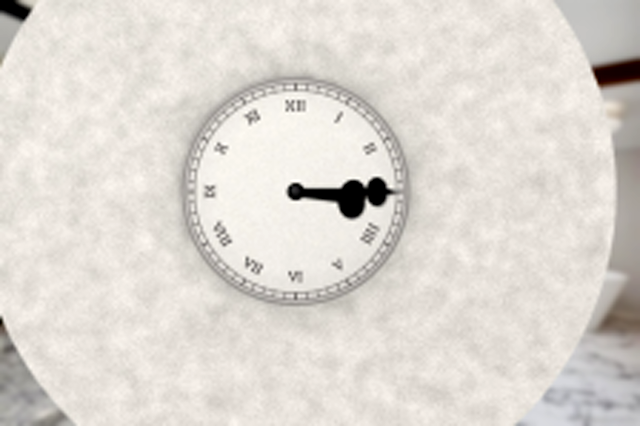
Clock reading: {"hour": 3, "minute": 15}
